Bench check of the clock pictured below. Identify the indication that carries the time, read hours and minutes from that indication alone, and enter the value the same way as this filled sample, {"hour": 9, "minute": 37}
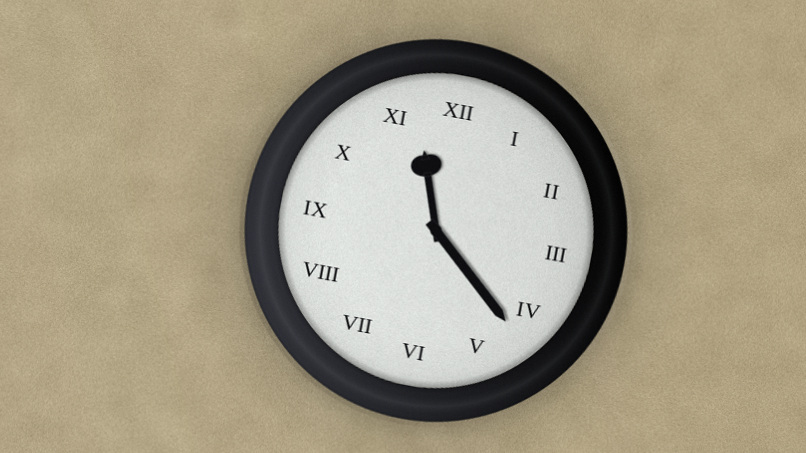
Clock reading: {"hour": 11, "minute": 22}
